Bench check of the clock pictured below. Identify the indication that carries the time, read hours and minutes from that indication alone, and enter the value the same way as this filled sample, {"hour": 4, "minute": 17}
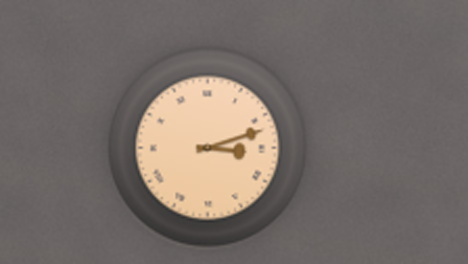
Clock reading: {"hour": 3, "minute": 12}
